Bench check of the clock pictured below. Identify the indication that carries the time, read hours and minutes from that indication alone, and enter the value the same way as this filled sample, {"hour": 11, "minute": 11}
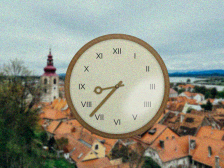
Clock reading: {"hour": 8, "minute": 37}
